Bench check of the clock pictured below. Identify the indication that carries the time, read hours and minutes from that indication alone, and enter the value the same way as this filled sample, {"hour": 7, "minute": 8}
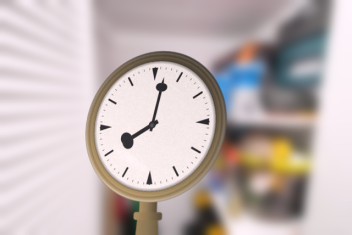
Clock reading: {"hour": 8, "minute": 2}
